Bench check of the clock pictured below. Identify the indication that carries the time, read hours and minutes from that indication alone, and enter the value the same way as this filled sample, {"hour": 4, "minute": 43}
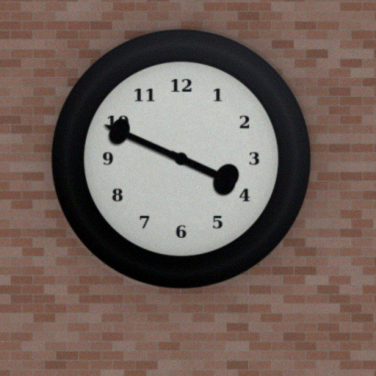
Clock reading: {"hour": 3, "minute": 49}
